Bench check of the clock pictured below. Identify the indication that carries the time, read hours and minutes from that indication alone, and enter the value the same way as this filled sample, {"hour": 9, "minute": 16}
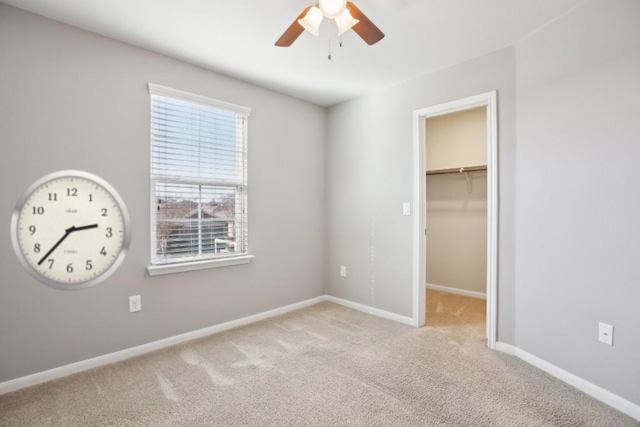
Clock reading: {"hour": 2, "minute": 37}
